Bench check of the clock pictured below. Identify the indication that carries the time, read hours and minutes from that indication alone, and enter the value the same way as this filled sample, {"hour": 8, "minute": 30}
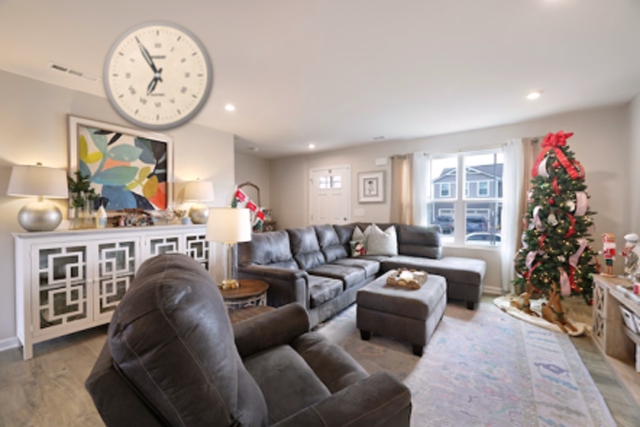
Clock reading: {"hour": 6, "minute": 55}
